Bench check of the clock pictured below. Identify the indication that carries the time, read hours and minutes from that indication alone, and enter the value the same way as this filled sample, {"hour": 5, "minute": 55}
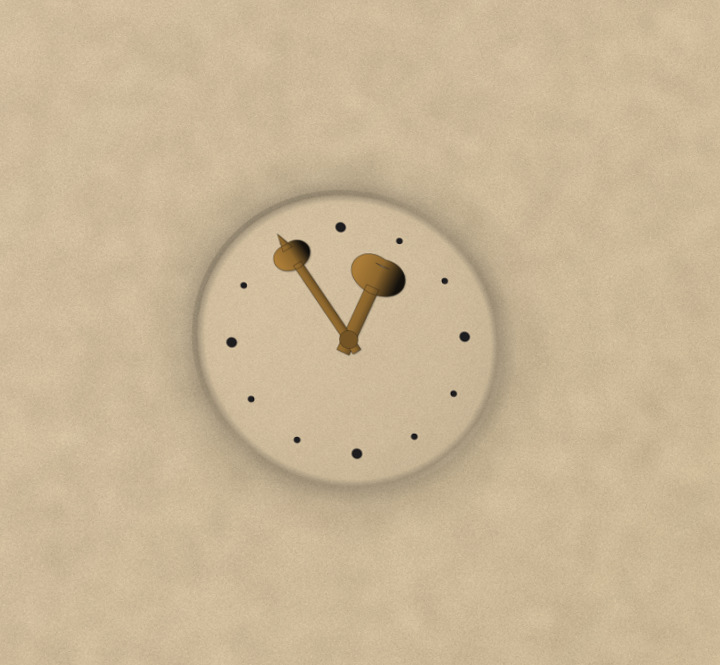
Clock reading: {"hour": 12, "minute": 55}
